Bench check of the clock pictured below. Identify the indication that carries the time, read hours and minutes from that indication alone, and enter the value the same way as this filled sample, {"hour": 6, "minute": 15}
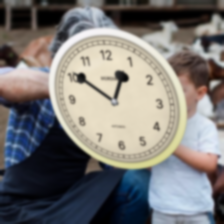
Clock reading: {"hour": 12, "minute": 51}
